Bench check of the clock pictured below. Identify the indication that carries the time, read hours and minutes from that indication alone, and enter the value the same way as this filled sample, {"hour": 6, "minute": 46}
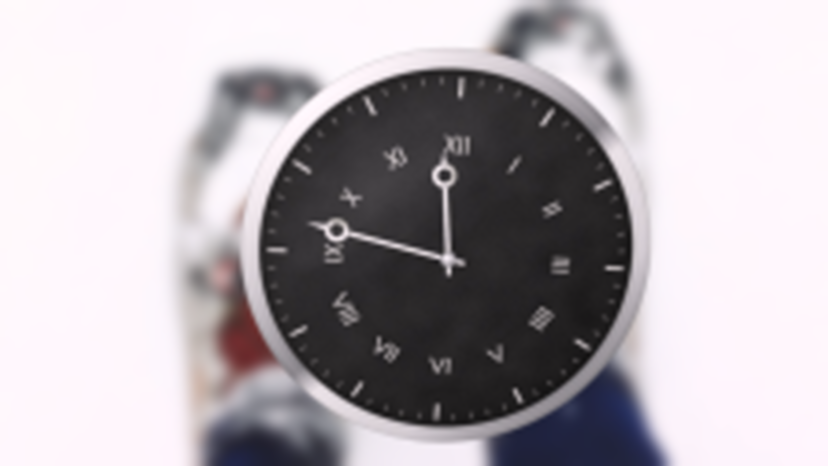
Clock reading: {"hour": 11, "minute": 47}
